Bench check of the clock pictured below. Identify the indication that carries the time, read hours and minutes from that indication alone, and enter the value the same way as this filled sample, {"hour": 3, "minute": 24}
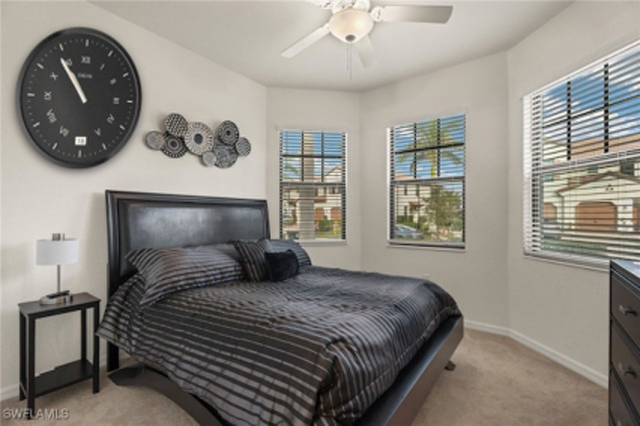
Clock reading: {"hour": 10, "minute": 54}
